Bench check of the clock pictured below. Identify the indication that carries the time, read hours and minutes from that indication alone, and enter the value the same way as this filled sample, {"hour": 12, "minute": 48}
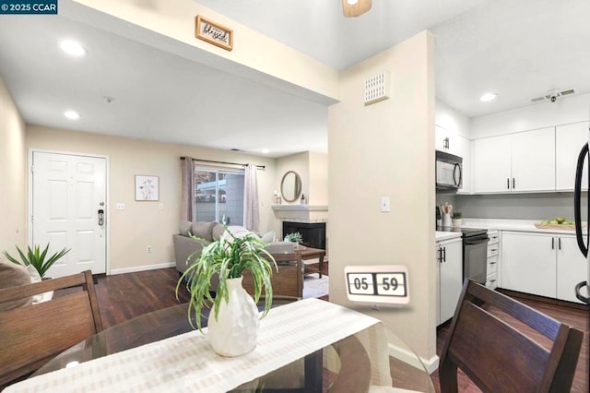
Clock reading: {"hour": 5, "minute": 59}
